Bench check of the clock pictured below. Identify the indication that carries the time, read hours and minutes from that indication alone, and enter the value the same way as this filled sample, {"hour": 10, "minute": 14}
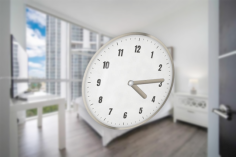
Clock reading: {"hour": 4, "minute": 14}
